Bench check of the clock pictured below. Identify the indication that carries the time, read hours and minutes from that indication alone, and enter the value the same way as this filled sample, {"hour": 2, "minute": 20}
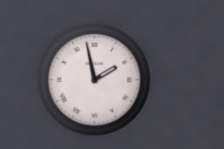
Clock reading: {"hour": 1, "minute": 58}
